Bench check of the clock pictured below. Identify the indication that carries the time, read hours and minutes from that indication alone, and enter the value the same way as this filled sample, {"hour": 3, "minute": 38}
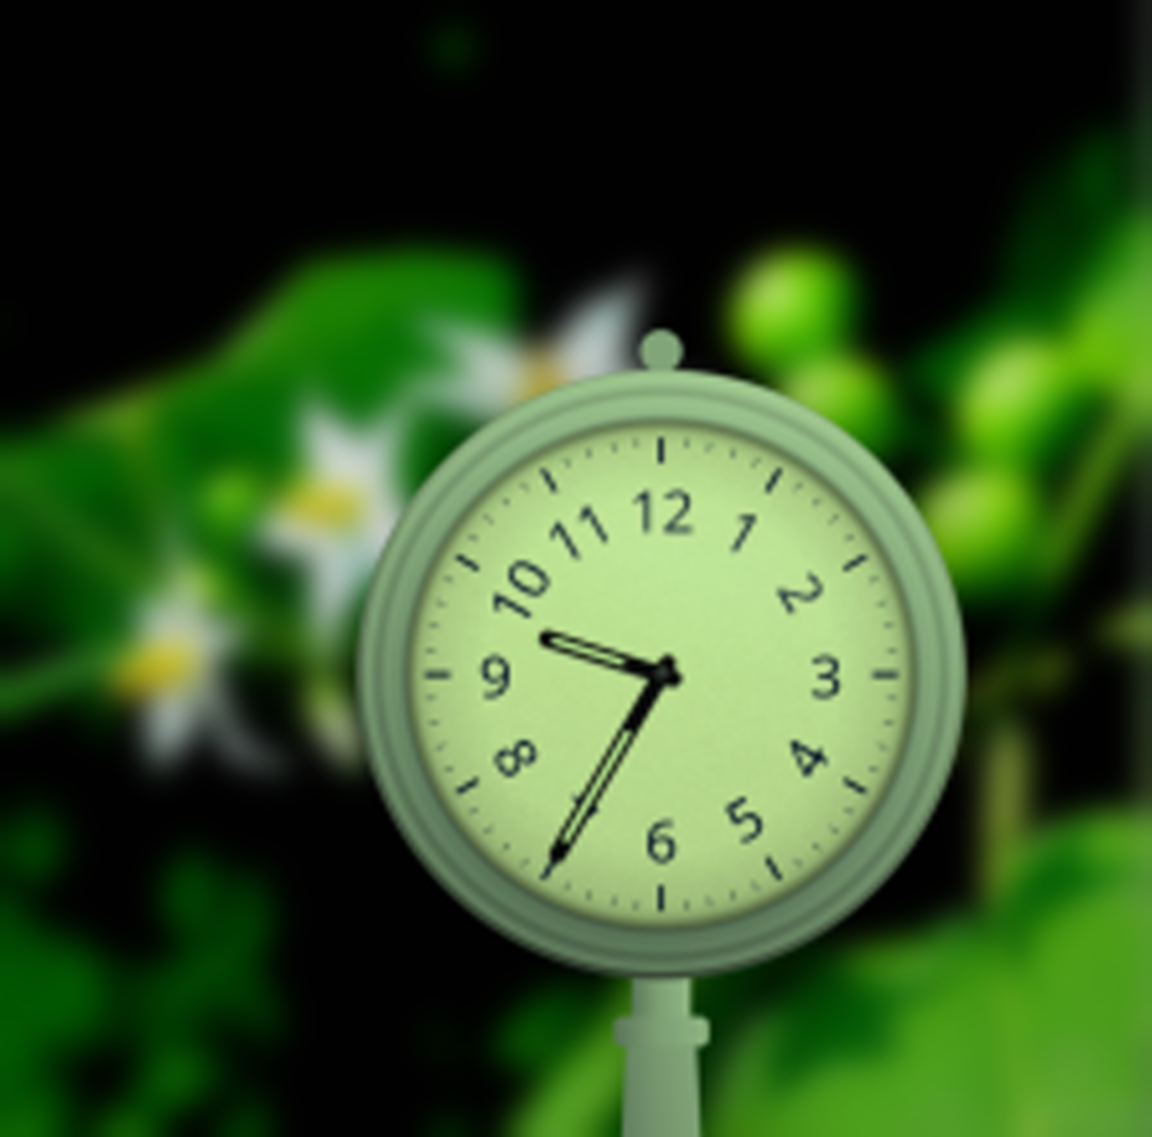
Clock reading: {"hour": 9, "minute": 35}
